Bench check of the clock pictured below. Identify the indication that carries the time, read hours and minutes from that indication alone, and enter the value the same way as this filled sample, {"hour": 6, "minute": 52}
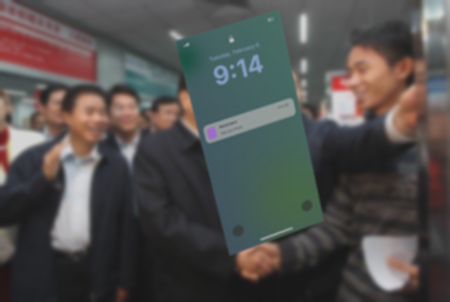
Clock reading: {"hour": 9, "minute": 14}
